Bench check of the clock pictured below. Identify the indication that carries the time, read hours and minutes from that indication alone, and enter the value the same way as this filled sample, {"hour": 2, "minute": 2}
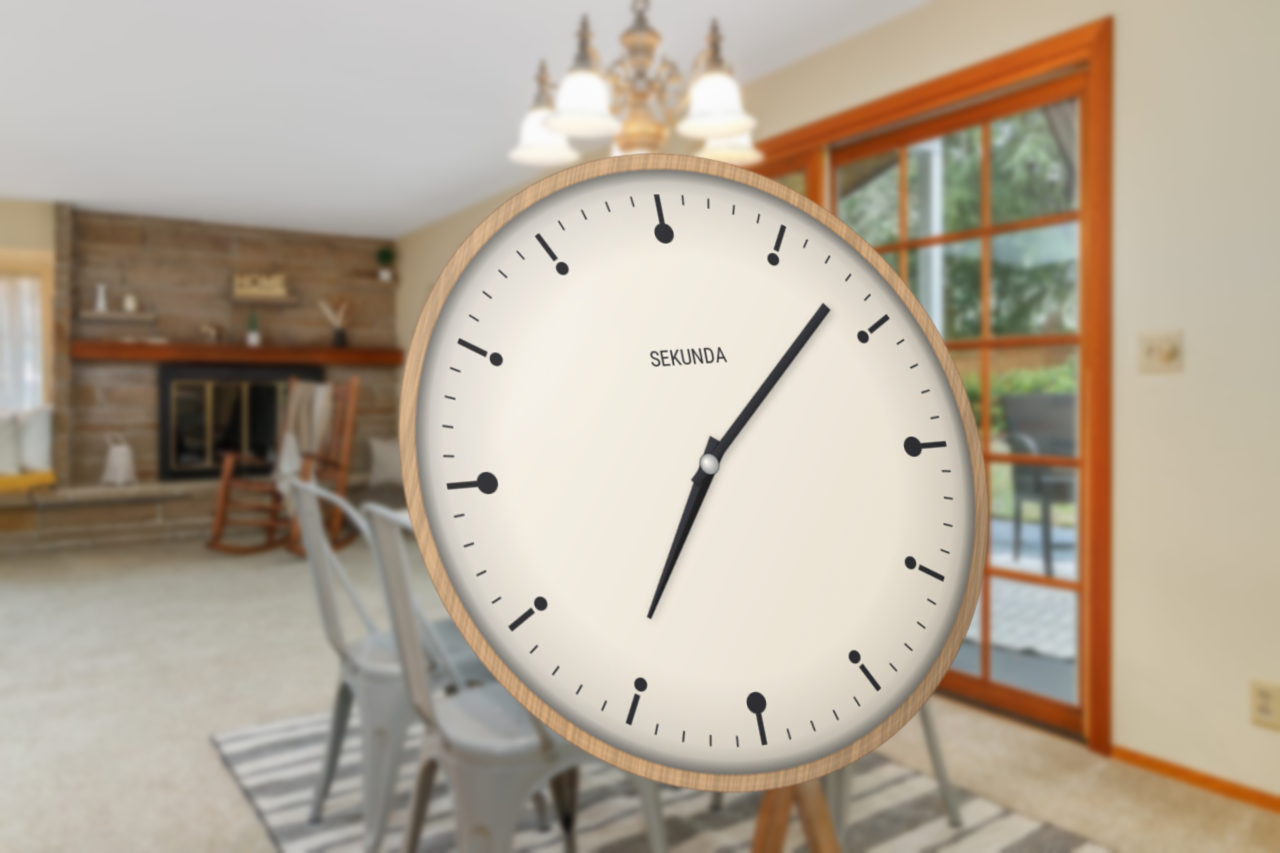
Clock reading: {"hour": 7, "minute": 8}
